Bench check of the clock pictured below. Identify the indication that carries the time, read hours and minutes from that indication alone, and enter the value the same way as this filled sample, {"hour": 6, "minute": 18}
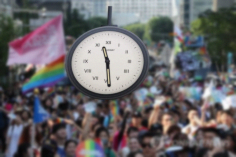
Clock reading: {"hour": 11, "minute": 29}
